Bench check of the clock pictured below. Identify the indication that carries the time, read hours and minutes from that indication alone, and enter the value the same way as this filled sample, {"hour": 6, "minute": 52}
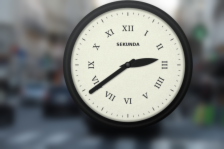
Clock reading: {"hour": 2, "minute": 39}
